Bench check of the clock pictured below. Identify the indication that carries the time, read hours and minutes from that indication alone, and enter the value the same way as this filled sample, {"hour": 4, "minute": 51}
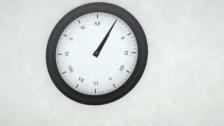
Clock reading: {"hour": 1, "minute": 5}
